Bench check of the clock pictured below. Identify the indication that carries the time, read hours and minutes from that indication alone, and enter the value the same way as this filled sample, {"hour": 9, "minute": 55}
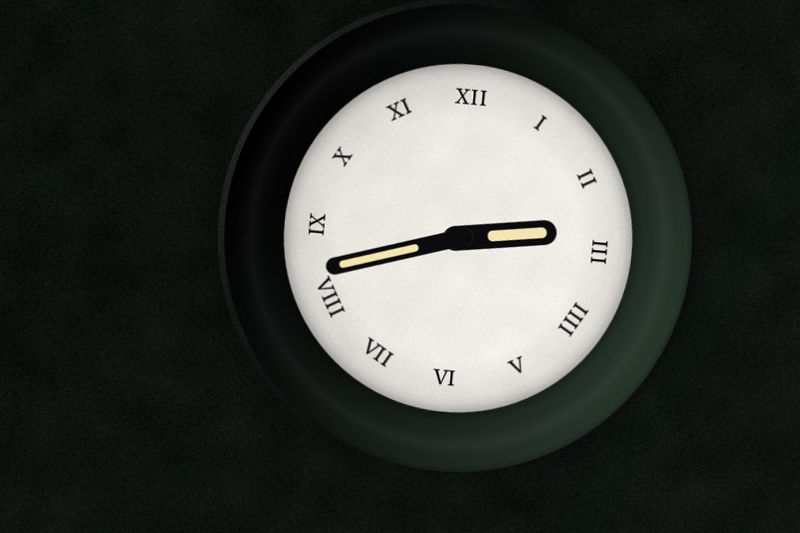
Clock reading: {"hour": 2, "minute": 42}
